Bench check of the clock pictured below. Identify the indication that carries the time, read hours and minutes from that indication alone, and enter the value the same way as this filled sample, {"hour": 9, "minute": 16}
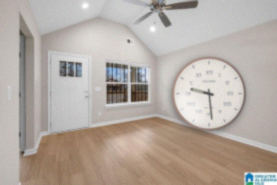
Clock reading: {"hour": 9, "minute": 29}
